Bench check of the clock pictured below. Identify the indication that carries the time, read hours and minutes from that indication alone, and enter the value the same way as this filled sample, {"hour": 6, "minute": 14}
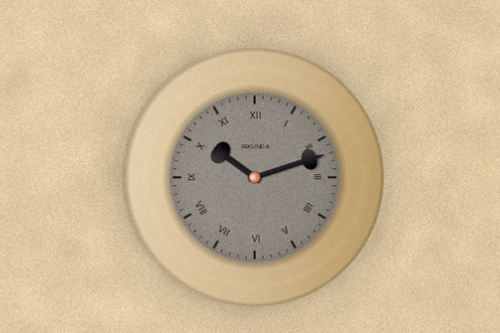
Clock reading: {"hour": 10, "minute": 12}
